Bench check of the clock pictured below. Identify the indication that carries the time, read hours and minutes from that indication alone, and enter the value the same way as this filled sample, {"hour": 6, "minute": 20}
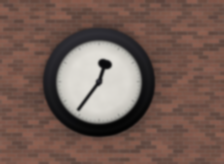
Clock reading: {"hour": 12, "minute": 36}
